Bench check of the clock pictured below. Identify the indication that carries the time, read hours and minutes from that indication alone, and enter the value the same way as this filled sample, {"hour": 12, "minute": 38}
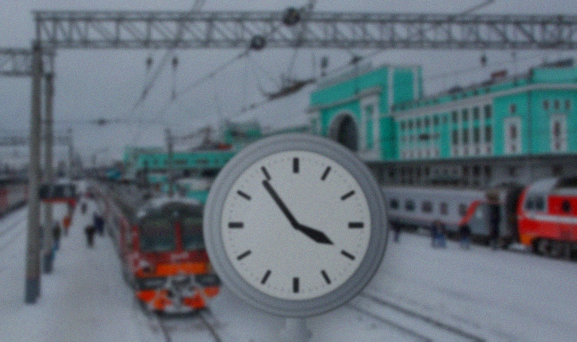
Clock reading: {"hour": 3, "minute": 54}
